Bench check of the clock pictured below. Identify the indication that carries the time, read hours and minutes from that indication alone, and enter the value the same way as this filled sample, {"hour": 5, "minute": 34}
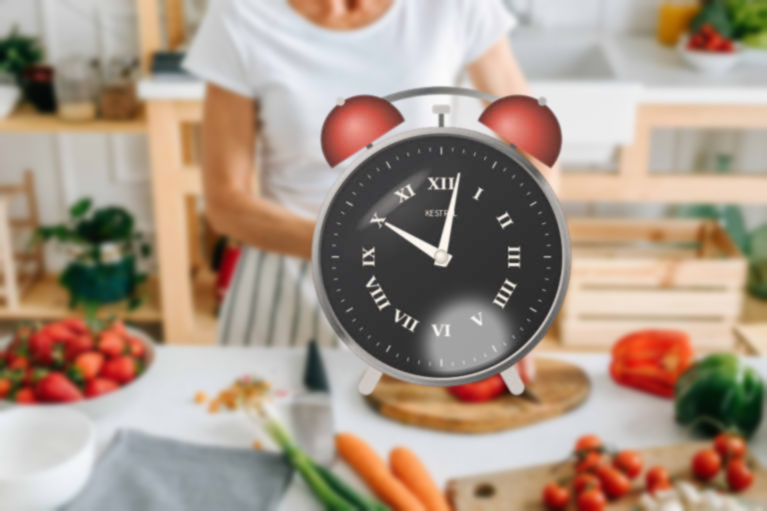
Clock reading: {"hour": 10, "minute": 2}
